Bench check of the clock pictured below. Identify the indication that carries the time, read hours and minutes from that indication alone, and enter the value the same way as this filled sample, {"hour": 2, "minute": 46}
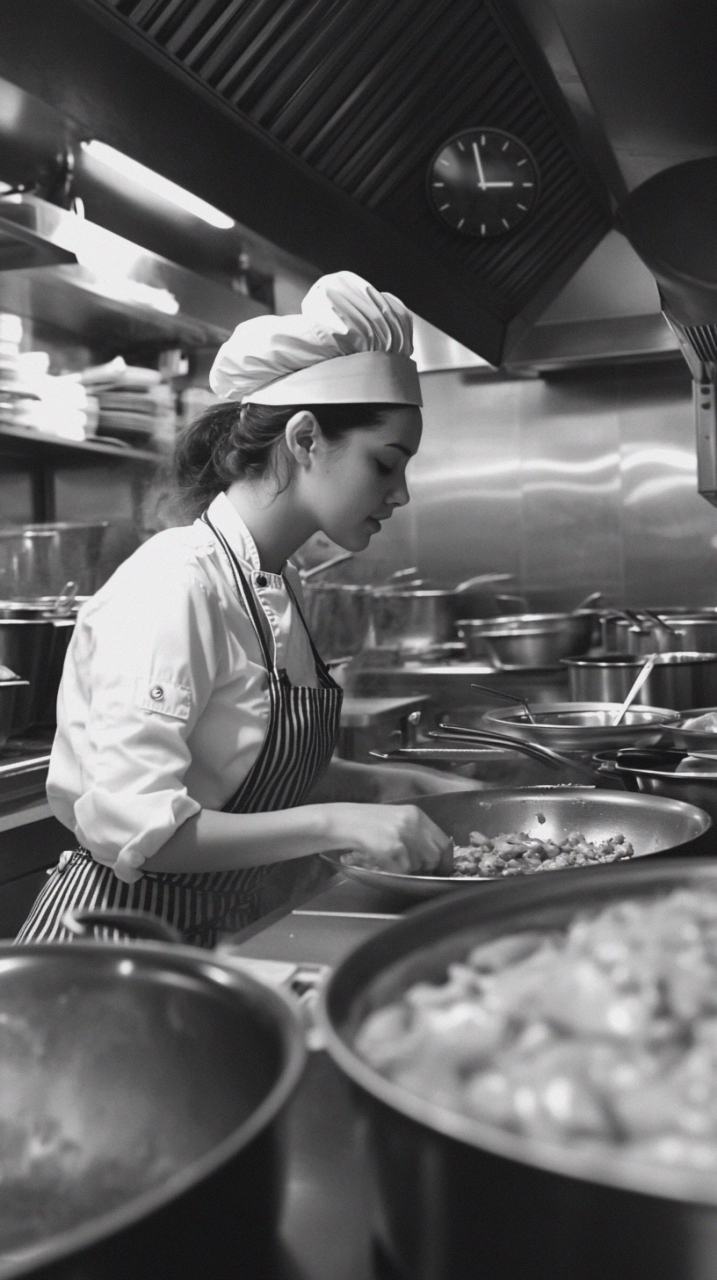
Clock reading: {"hour": 2, "minute": 58}
